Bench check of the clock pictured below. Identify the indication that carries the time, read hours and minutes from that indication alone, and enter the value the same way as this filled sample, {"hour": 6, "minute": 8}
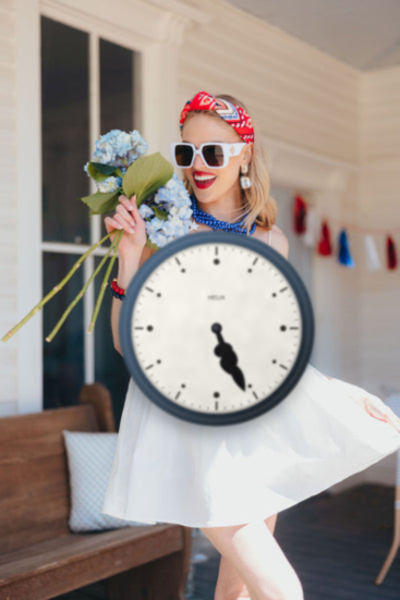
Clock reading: {"hour": 5, "minute": 26}
